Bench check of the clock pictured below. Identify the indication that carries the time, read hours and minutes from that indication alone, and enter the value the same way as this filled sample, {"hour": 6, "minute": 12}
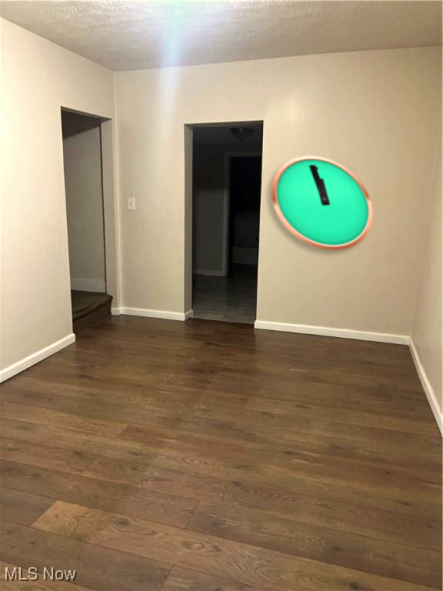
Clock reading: {"hour": 11, "minute": 59}
